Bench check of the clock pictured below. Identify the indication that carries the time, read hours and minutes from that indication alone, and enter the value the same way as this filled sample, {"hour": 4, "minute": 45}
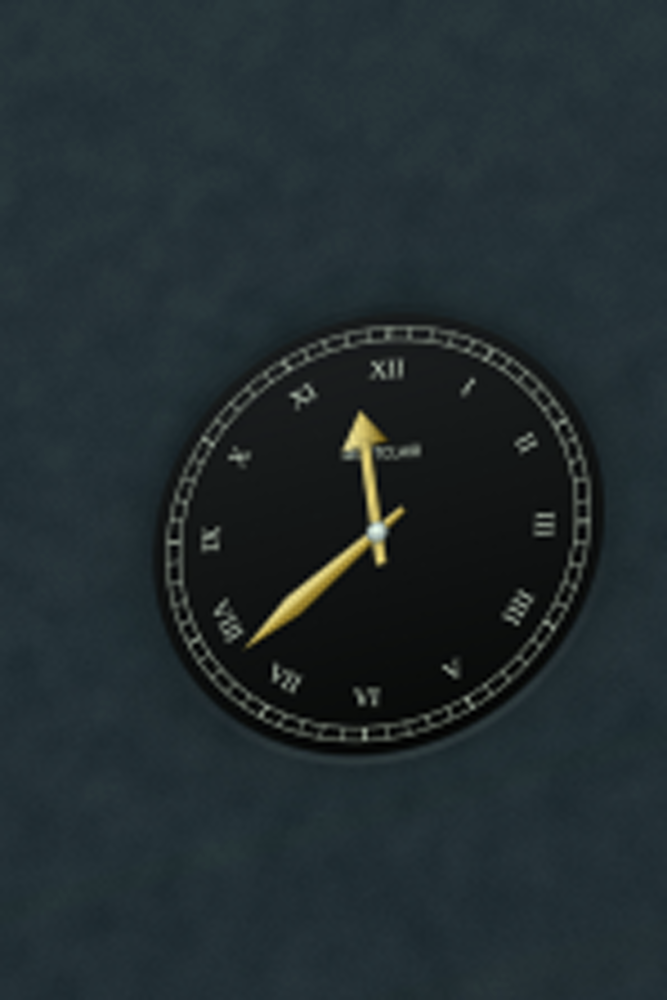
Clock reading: {"hour": 11, "minute": 38}
